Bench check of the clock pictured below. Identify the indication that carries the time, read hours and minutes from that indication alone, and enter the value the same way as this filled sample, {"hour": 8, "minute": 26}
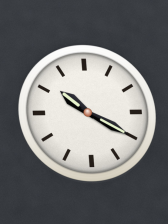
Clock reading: {"hour": 10, "minute": 20}
